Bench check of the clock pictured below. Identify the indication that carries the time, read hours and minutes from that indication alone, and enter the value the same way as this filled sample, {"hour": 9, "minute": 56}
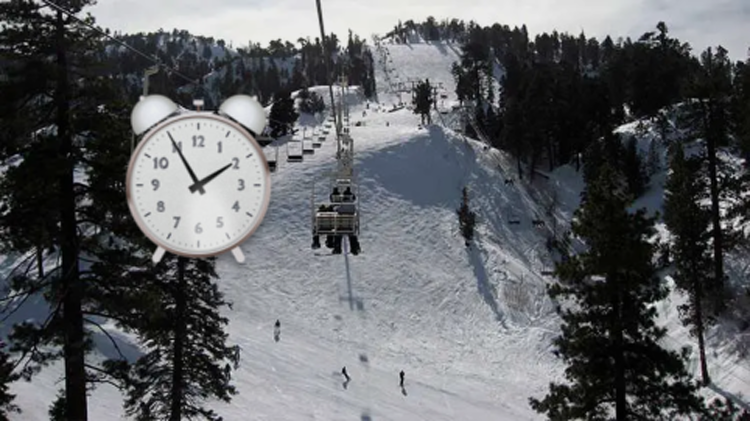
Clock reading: {"hour": 1, "minute": 55}
